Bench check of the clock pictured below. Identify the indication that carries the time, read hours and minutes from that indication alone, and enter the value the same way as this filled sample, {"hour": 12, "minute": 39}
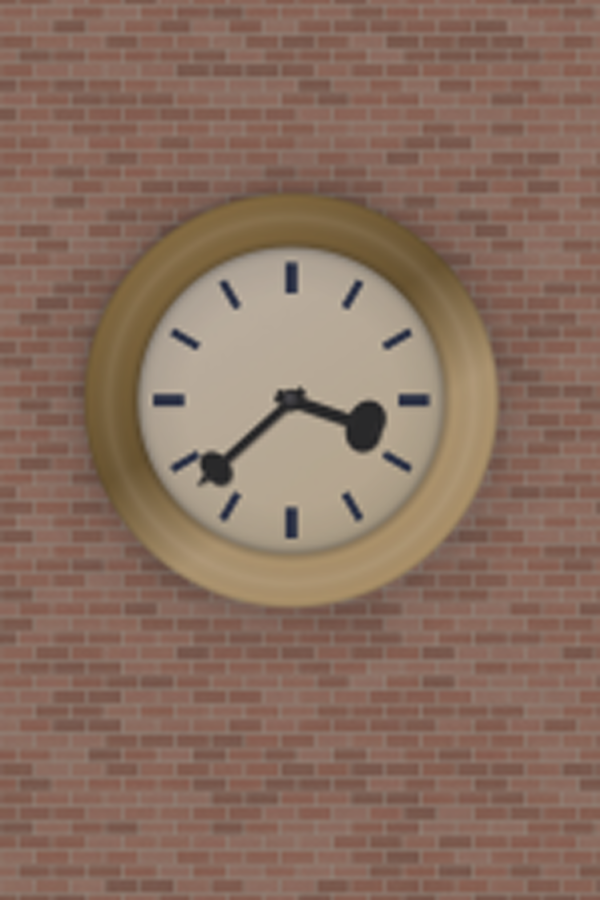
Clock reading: {"hour": 3, "minute": 38}
